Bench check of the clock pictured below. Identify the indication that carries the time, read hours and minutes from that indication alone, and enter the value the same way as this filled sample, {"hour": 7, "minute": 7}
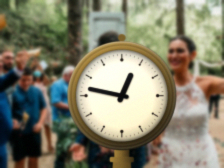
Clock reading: {"hour": 12, "minute": 47}
